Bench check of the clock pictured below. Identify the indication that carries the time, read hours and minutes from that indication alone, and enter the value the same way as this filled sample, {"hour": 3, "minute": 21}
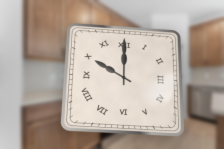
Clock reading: {"hour": 10, "minute": 0}
